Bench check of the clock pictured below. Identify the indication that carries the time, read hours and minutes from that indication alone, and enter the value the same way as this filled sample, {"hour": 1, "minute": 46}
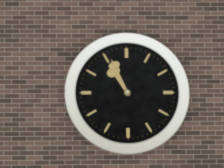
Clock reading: {"hour": 10, "minute": 56}
